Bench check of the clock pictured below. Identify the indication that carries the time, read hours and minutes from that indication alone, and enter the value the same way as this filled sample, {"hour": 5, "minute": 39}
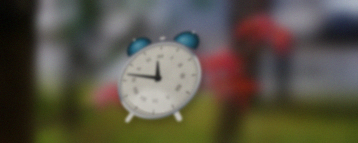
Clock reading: {"hour": 11, "minute": 47}
